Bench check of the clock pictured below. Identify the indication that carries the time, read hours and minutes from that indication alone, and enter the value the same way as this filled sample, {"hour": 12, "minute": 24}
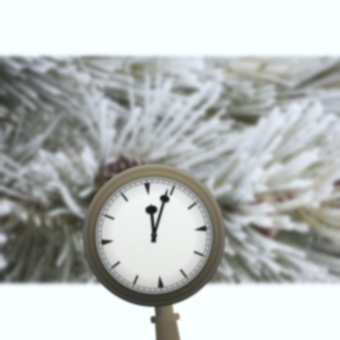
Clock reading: {"hour": 12, "minute": 4}
